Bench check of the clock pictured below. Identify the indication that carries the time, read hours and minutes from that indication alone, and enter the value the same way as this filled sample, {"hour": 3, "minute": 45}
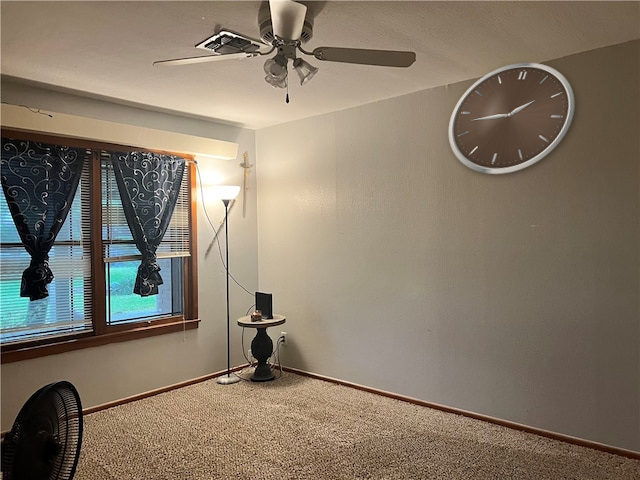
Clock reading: {"hour": 1, "minute": 43}
